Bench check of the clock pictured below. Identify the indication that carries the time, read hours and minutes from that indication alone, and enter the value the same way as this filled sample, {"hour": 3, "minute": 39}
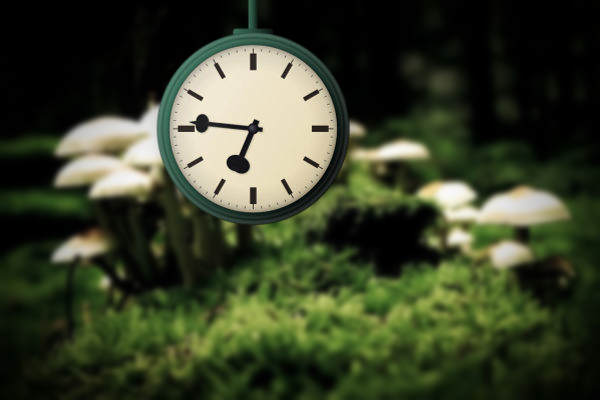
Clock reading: {"hour": 6, "minute": 46}
